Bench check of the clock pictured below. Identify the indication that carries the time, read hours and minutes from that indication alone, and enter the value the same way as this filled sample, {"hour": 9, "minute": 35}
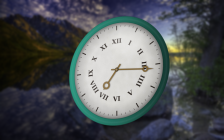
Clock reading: {"hour": 7, "minute": 16}
